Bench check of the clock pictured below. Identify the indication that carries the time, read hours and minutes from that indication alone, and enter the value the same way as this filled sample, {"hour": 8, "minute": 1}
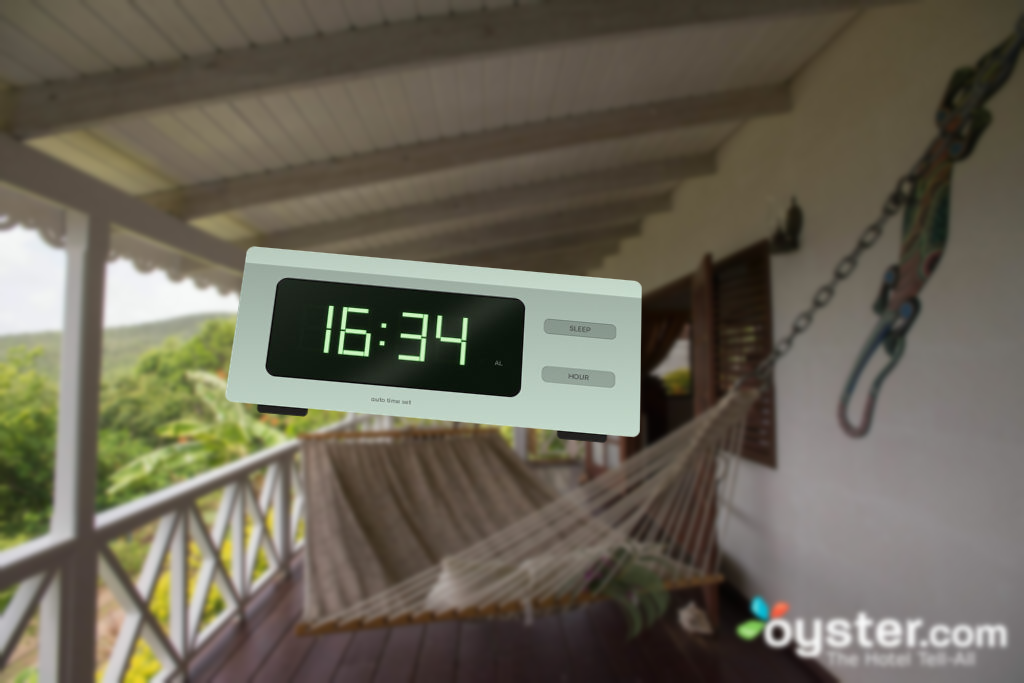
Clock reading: {"hour": 16, "minute": 34}
